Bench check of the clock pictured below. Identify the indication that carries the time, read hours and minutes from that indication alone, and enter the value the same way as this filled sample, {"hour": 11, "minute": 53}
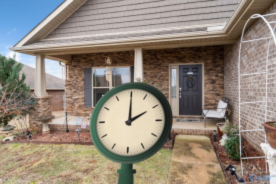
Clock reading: {"hour": 2, "minute": 0}
